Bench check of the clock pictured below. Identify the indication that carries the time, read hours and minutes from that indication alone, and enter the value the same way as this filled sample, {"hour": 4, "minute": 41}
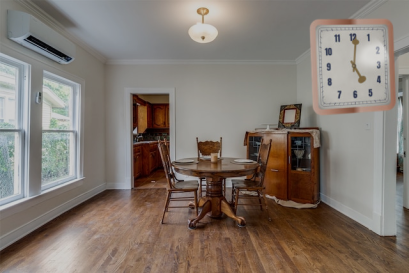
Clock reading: {"hour": 5, "minute": 1}
